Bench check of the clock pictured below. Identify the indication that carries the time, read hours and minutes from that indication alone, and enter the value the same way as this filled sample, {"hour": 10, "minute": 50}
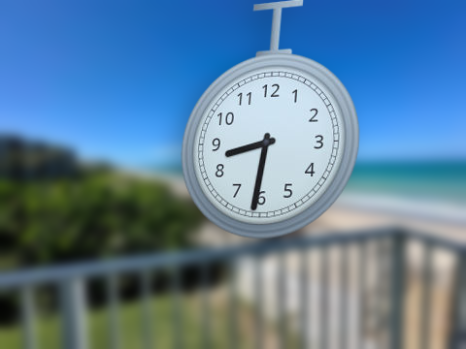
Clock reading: {"hour": 8, "minute": 31}
